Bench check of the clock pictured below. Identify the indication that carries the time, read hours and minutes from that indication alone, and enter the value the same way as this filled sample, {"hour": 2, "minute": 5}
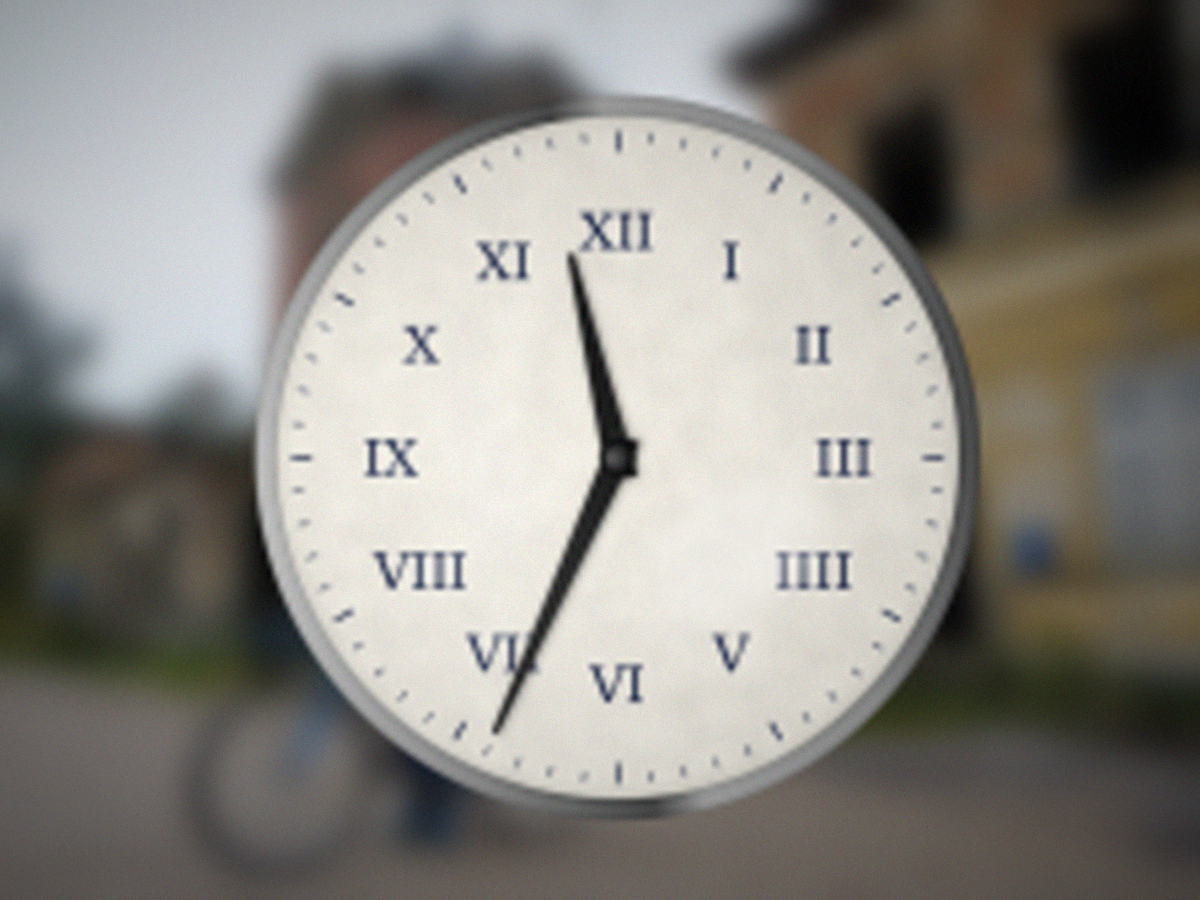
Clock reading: {"hour": 11, "minute": 34}
